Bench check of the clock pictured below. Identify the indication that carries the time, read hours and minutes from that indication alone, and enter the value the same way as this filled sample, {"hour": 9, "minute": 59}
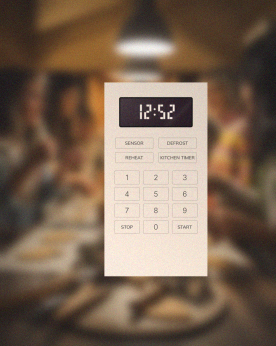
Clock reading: {"hour": 12, "minute": 52}
